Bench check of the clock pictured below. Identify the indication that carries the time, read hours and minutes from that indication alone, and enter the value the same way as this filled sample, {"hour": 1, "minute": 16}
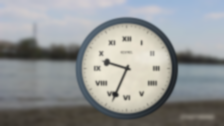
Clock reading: {"hour": 9, "minute": 34}
